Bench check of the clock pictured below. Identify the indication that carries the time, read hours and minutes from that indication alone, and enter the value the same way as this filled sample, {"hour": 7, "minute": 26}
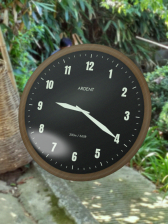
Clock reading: {"hour": 9, "minute": 20}
